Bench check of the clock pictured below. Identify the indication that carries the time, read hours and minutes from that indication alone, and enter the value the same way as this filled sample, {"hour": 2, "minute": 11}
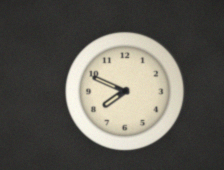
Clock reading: {"hour": 7, "minute": 49}
